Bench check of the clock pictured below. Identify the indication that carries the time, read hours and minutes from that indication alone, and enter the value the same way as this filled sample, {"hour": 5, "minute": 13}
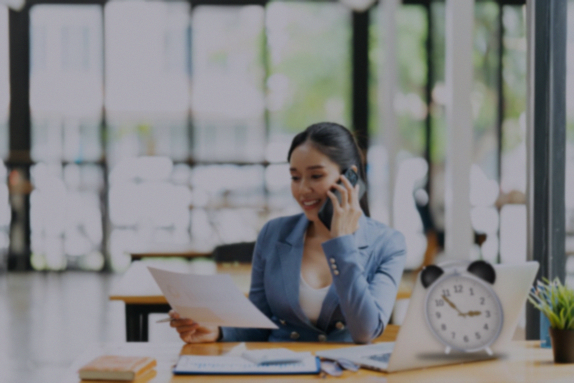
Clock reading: {"hour": 2, "minute": 53}
